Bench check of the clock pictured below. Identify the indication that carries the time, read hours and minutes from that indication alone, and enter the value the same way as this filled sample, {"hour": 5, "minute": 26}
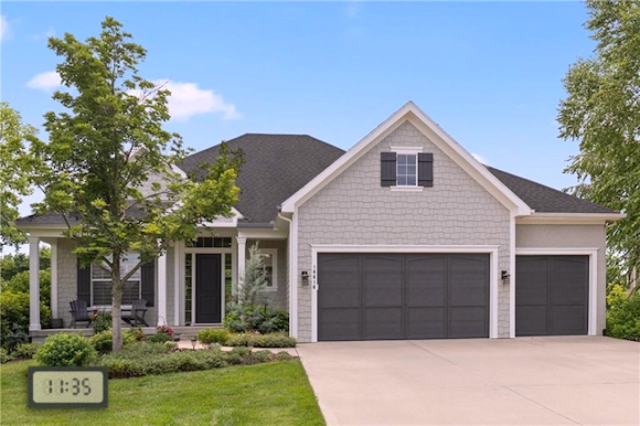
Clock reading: {"hour": 11, "minute": 35}
